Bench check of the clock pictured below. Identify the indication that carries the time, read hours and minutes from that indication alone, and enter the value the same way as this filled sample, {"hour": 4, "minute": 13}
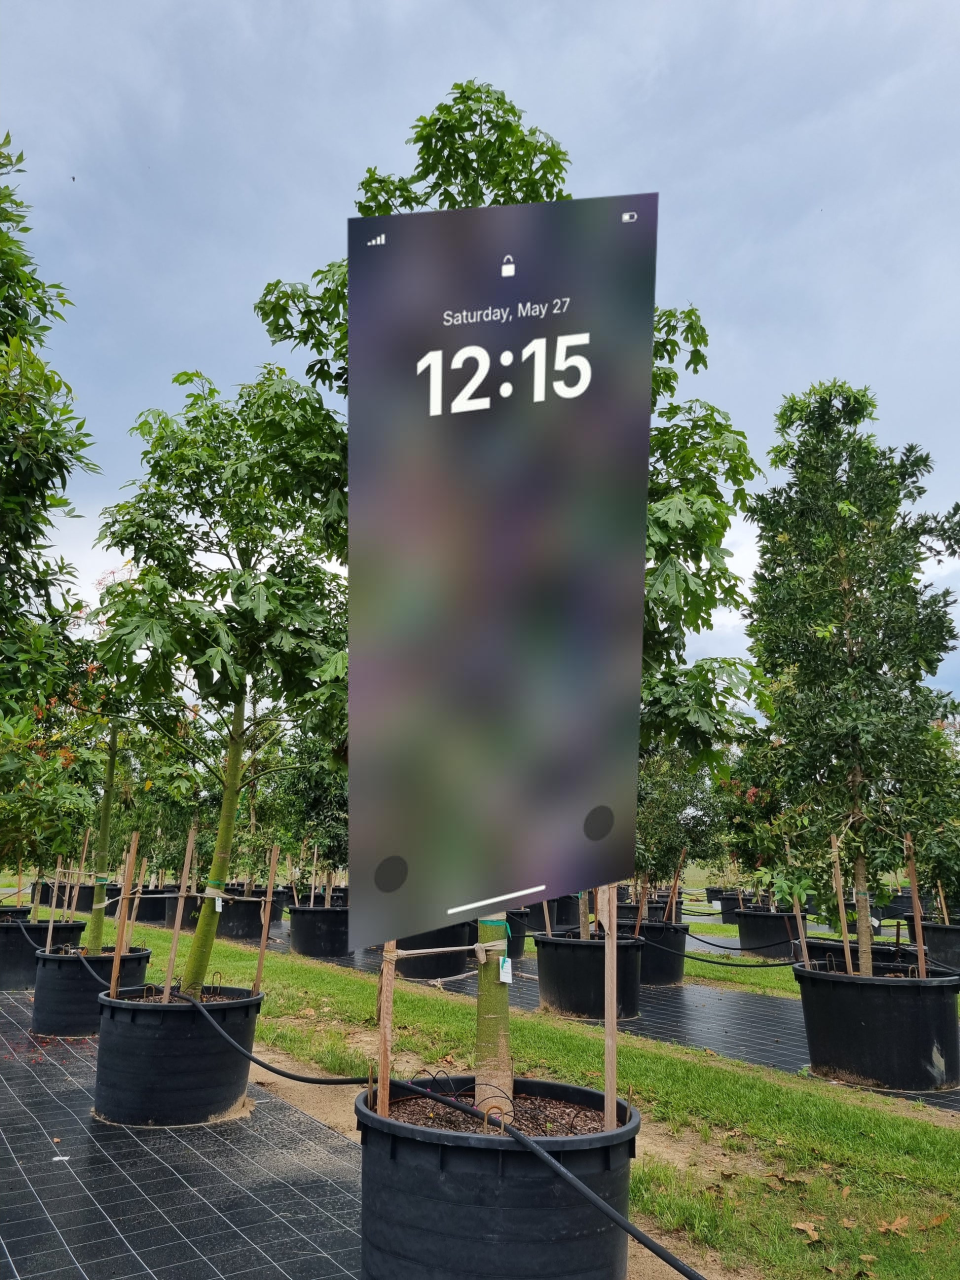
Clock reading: {"hour": 12, "minute": 15}
